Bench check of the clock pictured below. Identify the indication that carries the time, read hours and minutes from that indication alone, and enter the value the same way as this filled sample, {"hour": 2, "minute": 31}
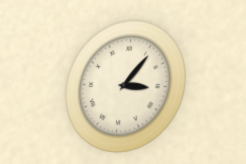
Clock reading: {"hour": 3, "minute": 6}
